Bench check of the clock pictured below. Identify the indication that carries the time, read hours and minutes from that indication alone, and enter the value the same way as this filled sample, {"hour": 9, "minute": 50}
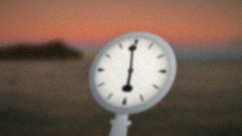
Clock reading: {"hour": 5, "minute": 59}
